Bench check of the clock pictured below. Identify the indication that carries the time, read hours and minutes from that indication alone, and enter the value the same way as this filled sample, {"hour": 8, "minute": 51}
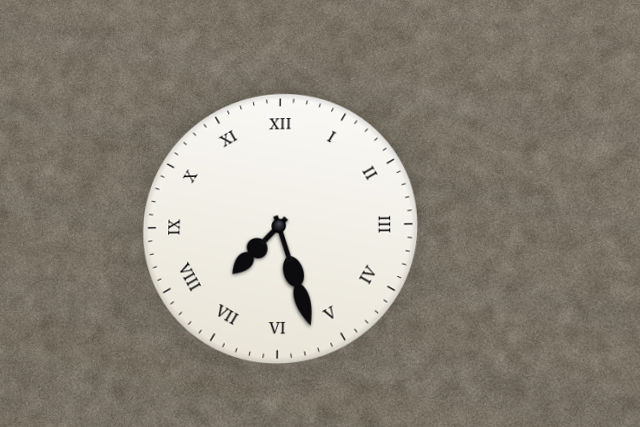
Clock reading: {"hour": 7, "minute": 27}
